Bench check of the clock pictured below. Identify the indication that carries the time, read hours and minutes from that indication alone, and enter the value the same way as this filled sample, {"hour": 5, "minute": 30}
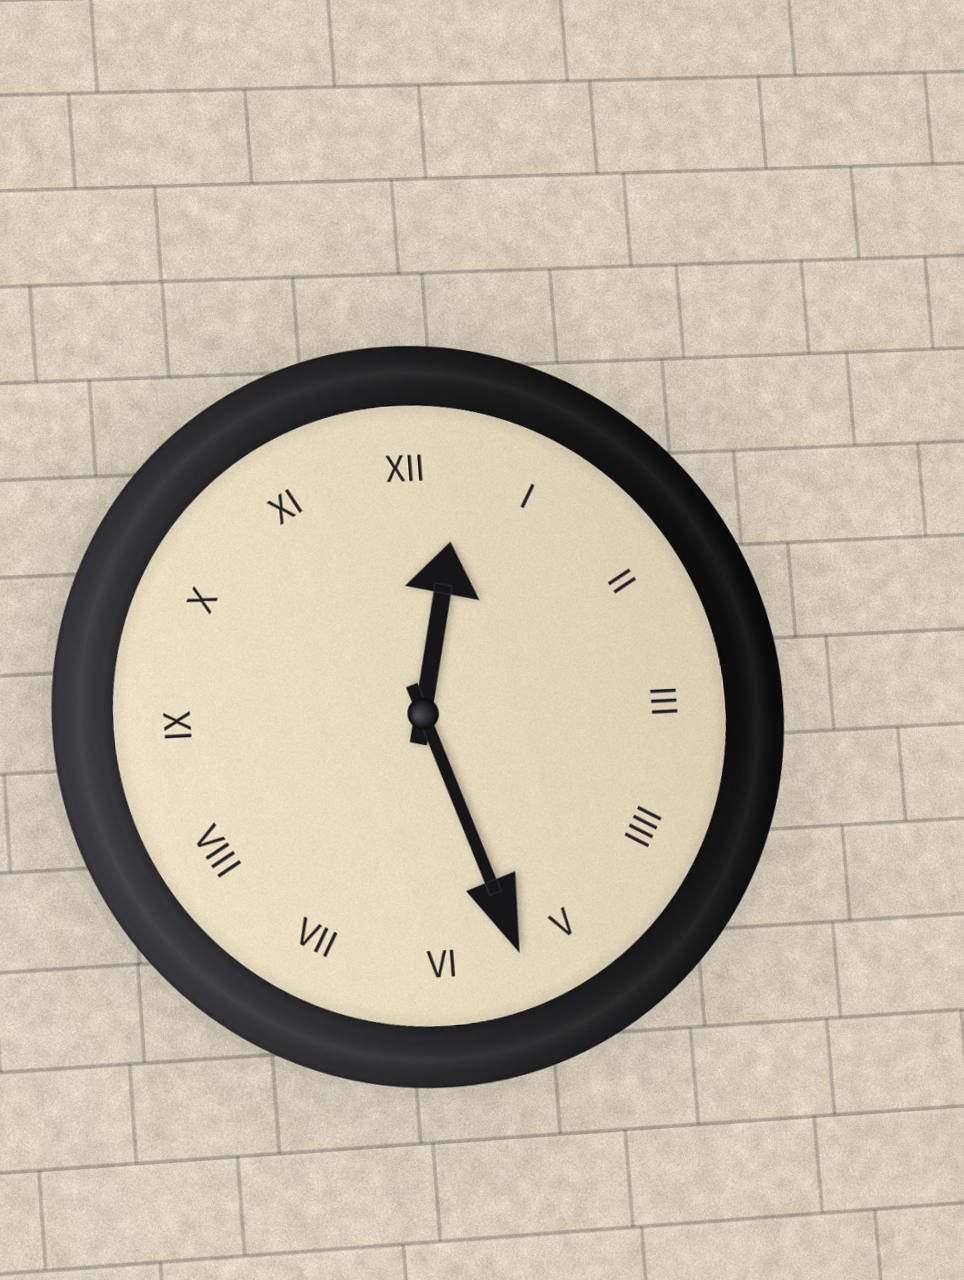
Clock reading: {"hour": 12, "minute": 27}
